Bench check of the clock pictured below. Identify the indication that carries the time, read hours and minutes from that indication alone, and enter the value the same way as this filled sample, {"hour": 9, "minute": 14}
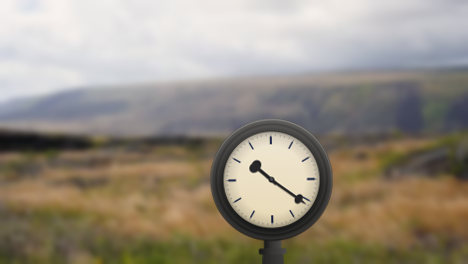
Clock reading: {"hour": 10, "minute": 21}
